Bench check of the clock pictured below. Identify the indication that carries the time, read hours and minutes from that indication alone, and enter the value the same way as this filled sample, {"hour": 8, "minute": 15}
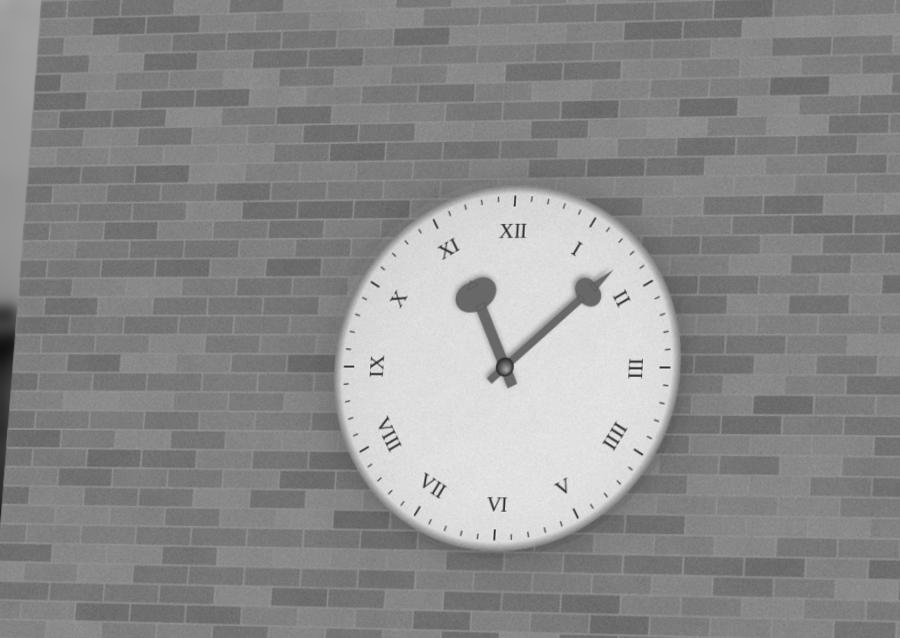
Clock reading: {"hour": 11, "minute": 8}
